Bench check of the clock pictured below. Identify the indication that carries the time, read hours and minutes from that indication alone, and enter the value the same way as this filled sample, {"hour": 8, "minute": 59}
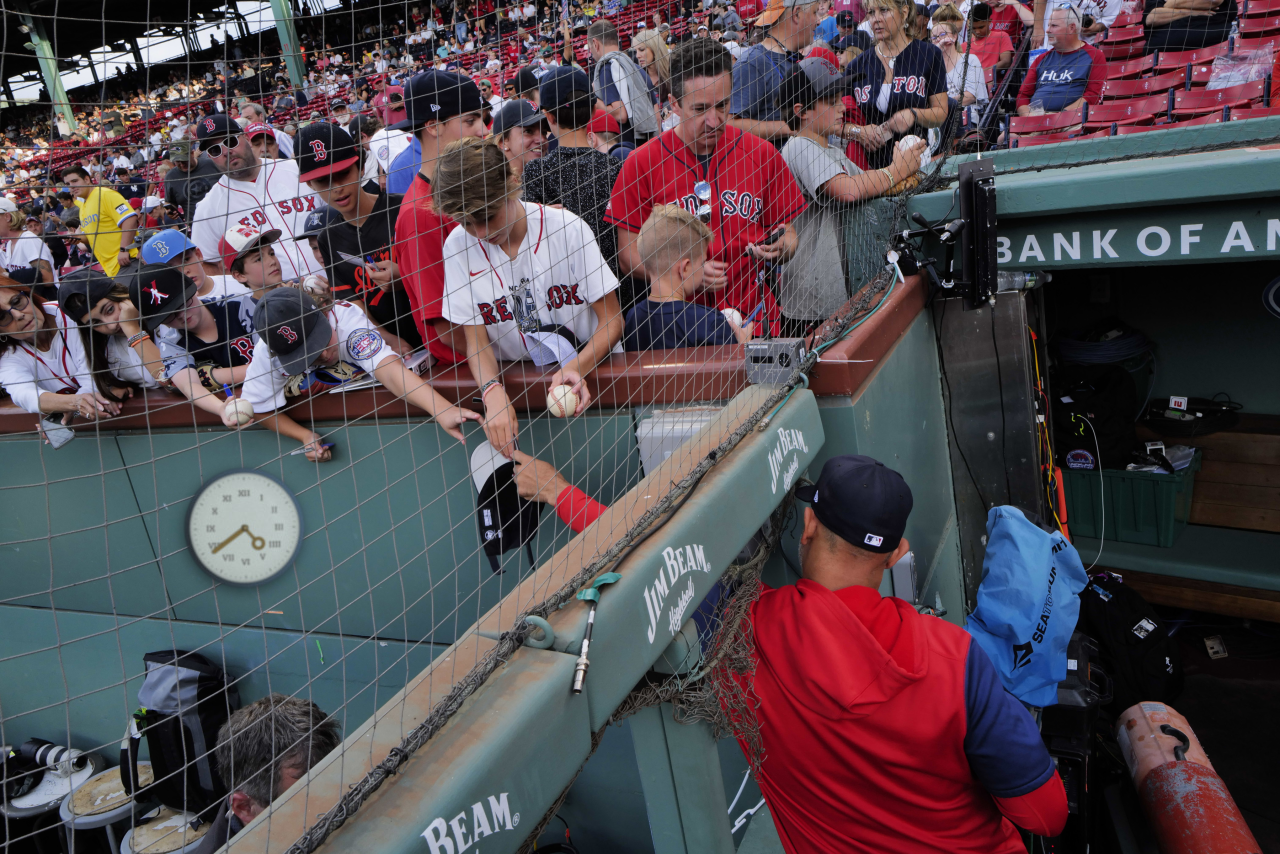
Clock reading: {"hour": 4, "minute": 39}
